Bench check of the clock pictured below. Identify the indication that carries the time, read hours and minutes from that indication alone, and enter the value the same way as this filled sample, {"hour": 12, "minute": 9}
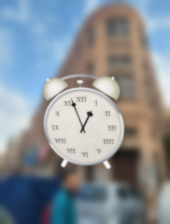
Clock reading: {"hour": 12, "minute": 57}
